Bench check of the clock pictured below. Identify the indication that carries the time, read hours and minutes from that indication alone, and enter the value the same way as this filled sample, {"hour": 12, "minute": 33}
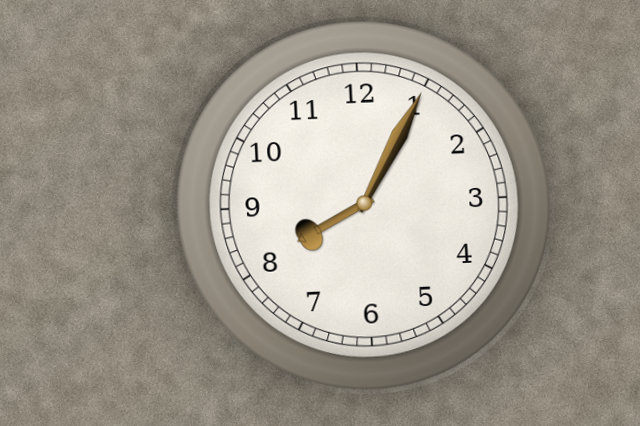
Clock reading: {"hour": 8, "minute": 5}
